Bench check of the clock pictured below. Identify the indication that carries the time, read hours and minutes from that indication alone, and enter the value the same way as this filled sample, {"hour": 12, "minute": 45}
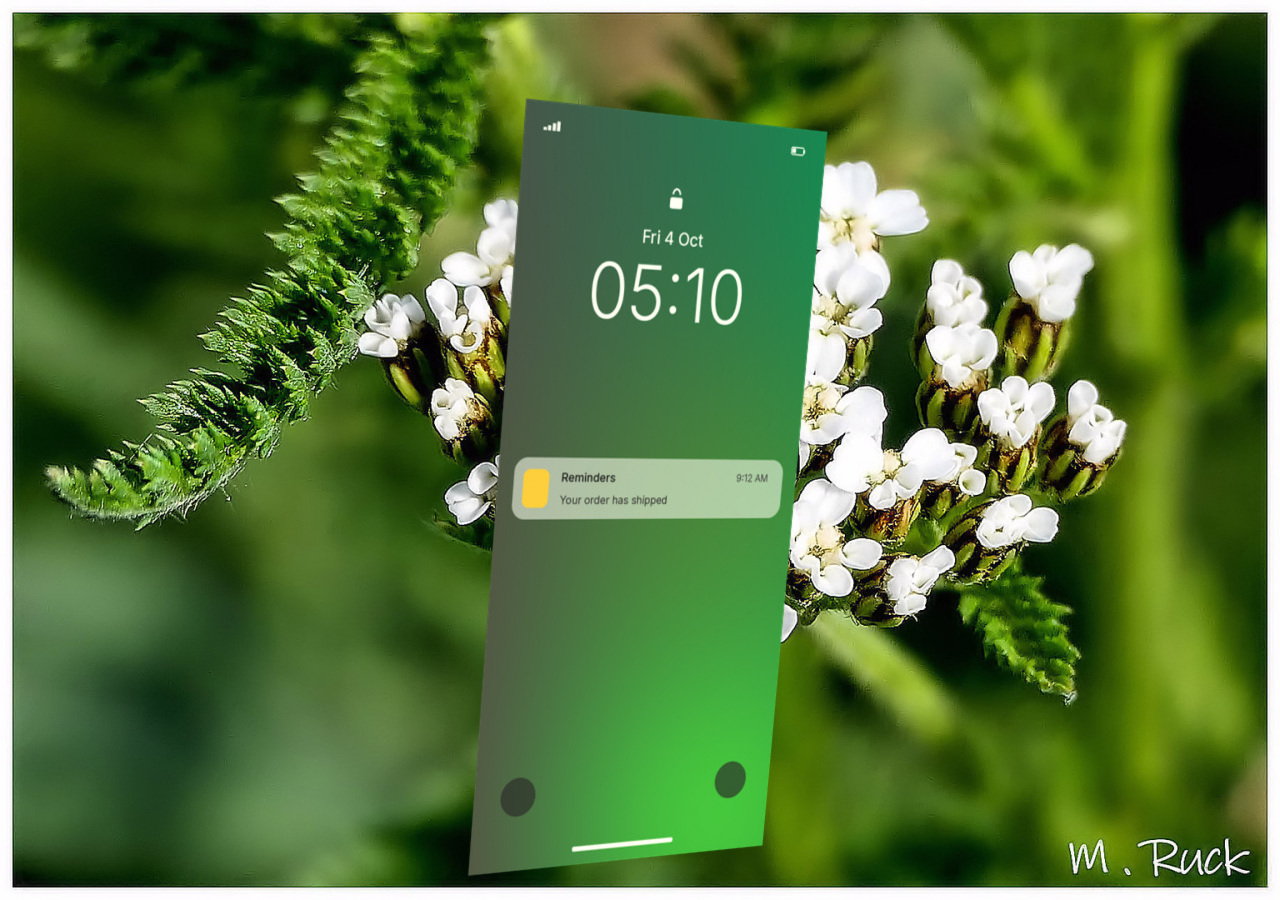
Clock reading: {"hour": 5, "minute": 10}
